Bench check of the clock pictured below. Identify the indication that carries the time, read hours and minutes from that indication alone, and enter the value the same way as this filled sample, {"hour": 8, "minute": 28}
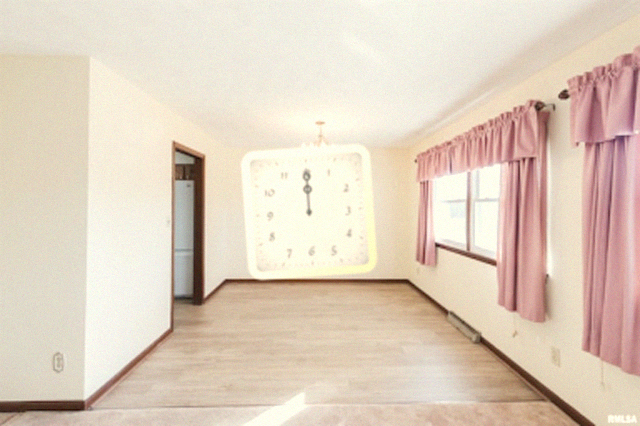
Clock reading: {"hour": 12, "minute": 0}
